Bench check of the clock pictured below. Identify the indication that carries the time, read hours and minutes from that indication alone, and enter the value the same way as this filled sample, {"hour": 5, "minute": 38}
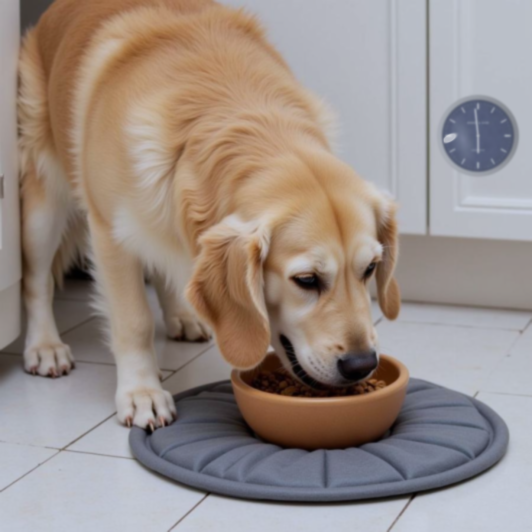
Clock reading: {"hour": 5, "minute": 59}
